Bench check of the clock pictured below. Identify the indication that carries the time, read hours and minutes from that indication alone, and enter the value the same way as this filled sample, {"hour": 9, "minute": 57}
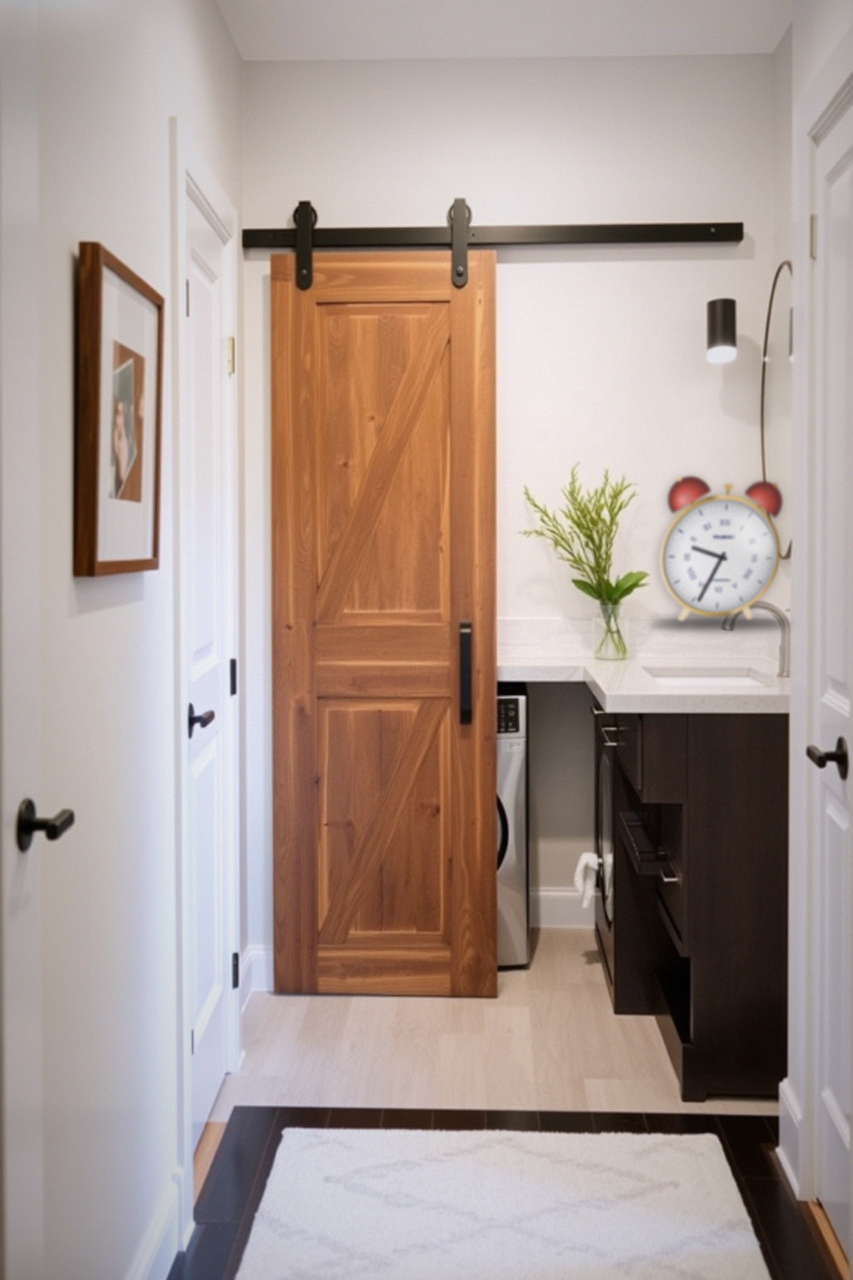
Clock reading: {"hour": 9, "minute": 34}
